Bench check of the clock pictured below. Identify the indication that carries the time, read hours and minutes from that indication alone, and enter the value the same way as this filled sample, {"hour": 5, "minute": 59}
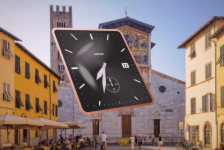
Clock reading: {"hour": 7, "minute": 34}
